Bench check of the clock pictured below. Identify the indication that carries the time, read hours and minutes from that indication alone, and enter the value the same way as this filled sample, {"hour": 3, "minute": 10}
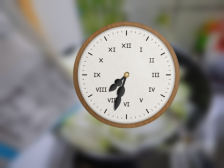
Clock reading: {"hour": 7, "minute": 33}
